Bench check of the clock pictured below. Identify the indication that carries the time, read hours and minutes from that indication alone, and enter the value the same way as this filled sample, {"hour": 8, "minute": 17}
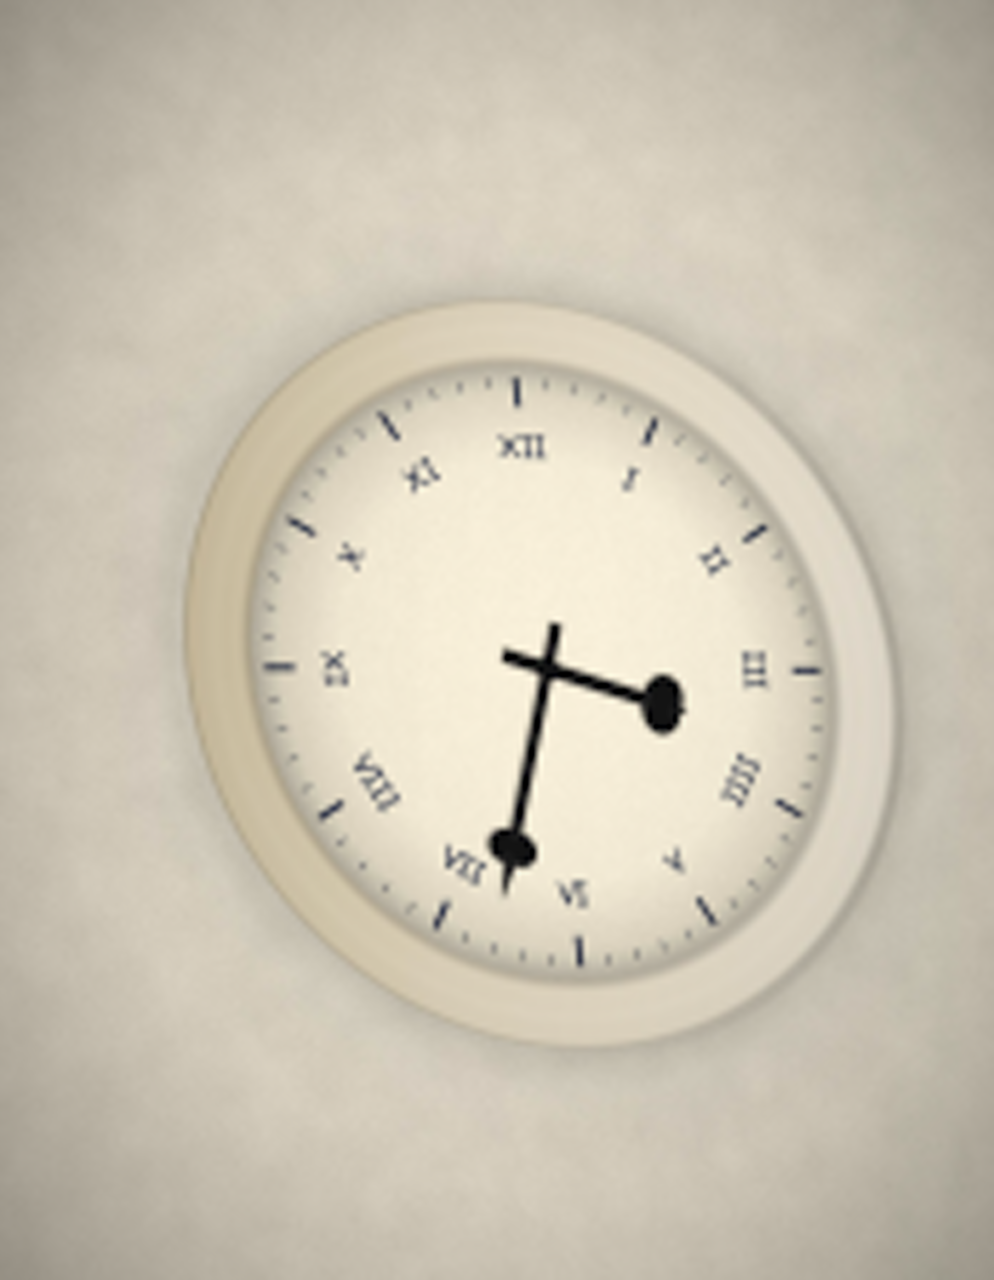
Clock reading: {"hour": 3, "minute": 33}
